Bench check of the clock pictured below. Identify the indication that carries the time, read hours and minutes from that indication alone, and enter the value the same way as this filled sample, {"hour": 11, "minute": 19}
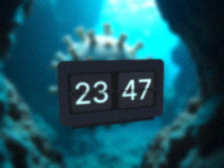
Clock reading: {"hour": 23, "minute": 47}
